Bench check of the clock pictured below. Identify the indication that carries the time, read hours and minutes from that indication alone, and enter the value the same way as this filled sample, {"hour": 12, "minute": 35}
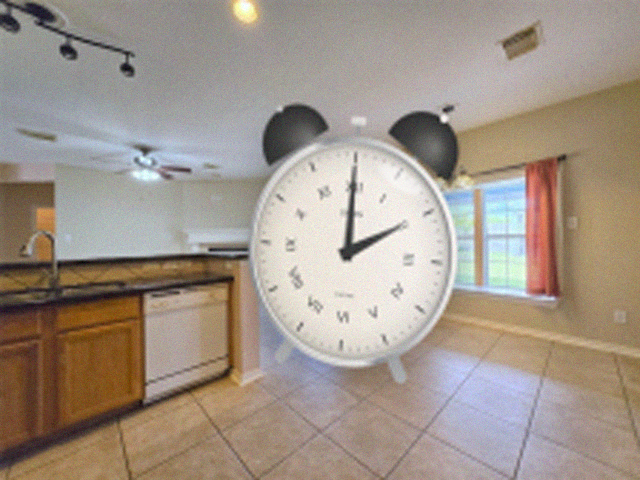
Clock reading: {"hour": 2, "minute": 0}
